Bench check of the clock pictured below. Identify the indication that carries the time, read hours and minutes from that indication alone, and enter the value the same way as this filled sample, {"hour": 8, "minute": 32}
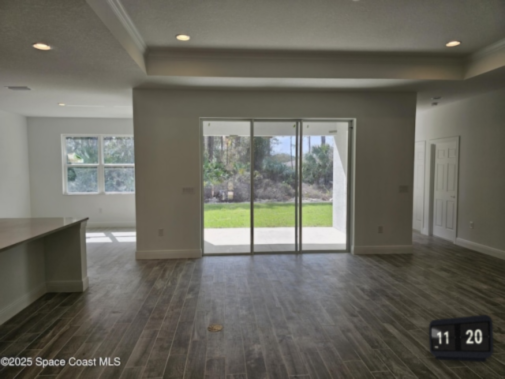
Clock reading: {"hour": 11, "minute": 20}
